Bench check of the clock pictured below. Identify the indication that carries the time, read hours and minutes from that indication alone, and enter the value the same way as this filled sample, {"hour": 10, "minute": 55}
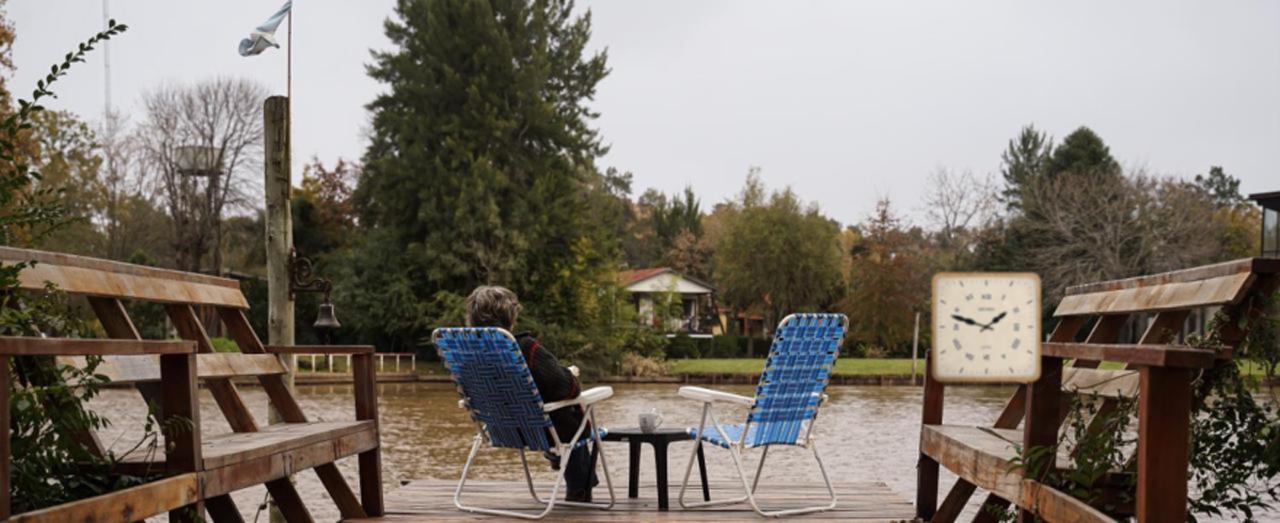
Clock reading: {"hour": 1, "minute": 48}
